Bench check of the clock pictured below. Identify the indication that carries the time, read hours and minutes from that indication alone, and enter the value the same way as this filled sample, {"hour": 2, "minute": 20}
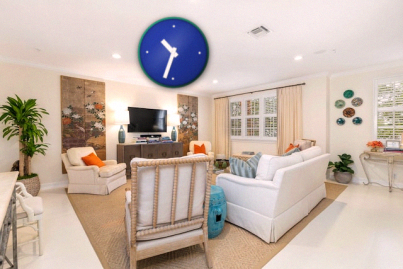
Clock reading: {"hour": 10, "minute": 33}
